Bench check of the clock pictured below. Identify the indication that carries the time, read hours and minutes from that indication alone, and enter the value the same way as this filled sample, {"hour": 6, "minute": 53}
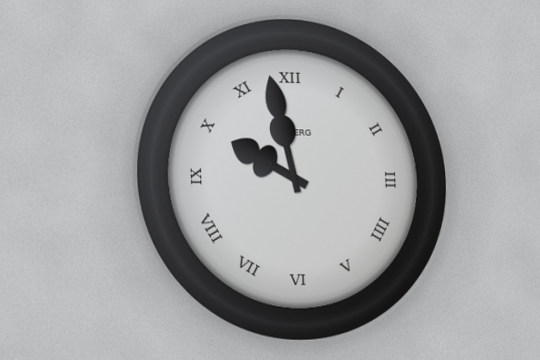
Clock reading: {"hour": 9, "minute": 58}
